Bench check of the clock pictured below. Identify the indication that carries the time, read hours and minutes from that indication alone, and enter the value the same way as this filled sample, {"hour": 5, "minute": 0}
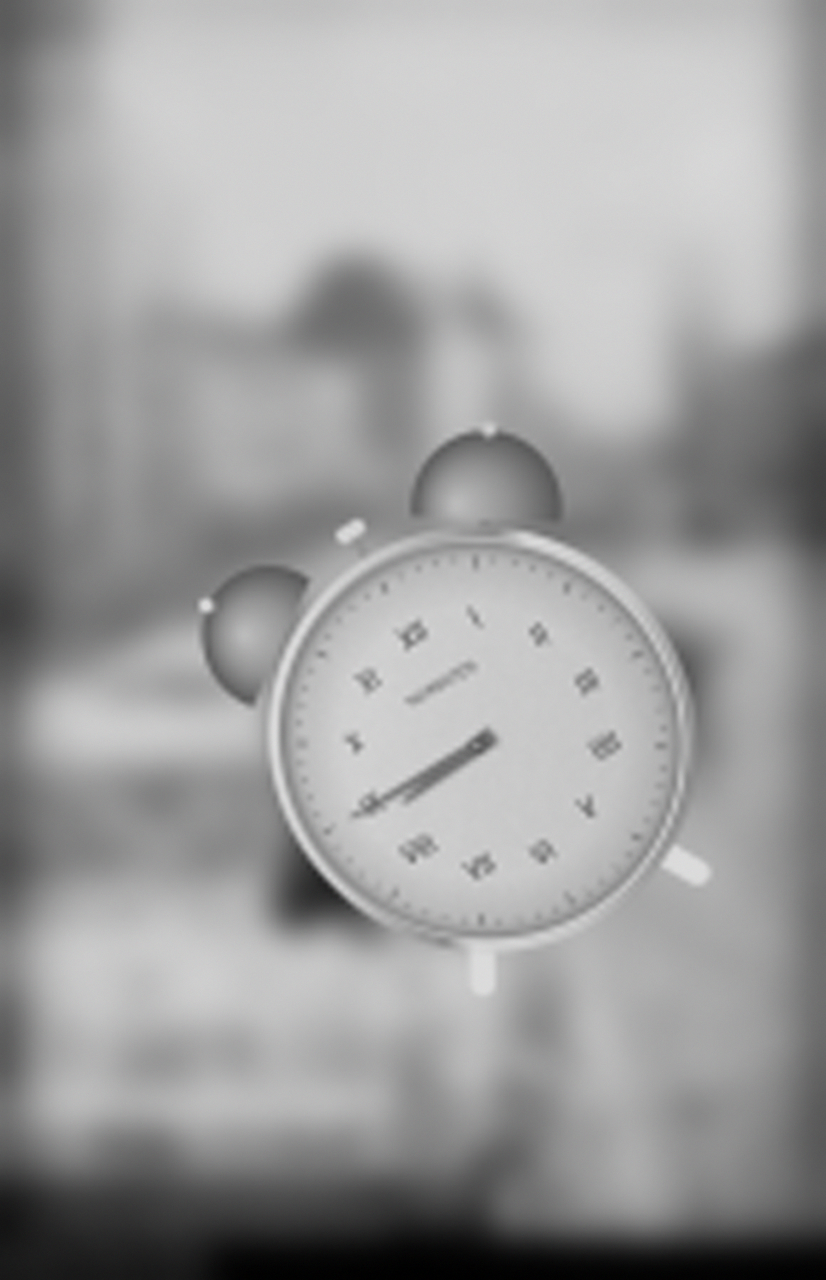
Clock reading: {"hour": 8, "minute": 45}
